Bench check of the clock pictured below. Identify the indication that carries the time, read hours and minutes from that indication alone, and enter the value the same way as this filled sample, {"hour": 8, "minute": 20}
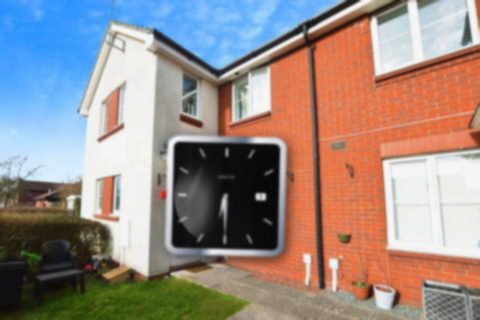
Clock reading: {"hour": 6, "minute": 30}
